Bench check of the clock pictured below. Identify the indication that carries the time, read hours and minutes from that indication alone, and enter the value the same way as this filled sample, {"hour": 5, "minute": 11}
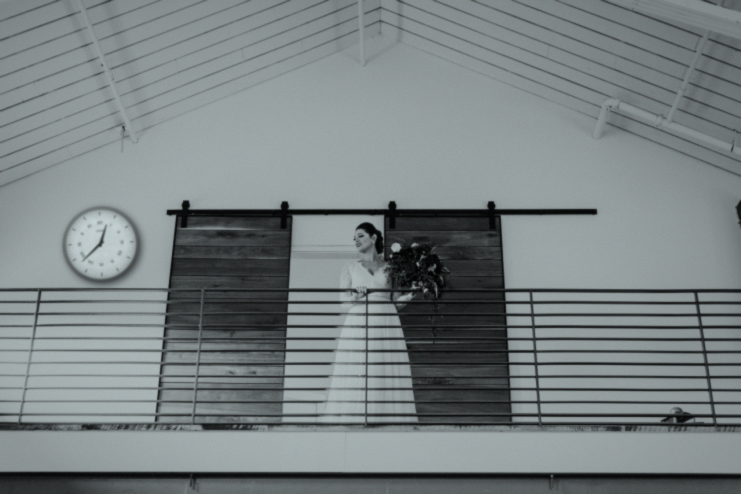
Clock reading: {"hour": 12, "minute": 38}
